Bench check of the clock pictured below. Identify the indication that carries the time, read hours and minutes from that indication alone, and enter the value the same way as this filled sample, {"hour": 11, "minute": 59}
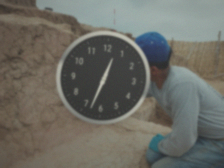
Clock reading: {"hour": 12, "minute": 33}
